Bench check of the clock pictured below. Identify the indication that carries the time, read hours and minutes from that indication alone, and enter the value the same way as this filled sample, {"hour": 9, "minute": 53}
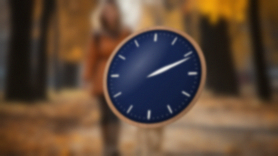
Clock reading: {"hour": 2, "minute": 11}
